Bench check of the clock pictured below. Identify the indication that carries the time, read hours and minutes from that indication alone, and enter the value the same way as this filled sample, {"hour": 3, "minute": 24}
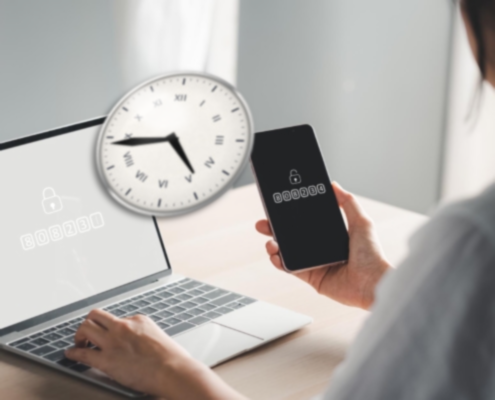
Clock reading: {"hour": 4, "minute": 44}
